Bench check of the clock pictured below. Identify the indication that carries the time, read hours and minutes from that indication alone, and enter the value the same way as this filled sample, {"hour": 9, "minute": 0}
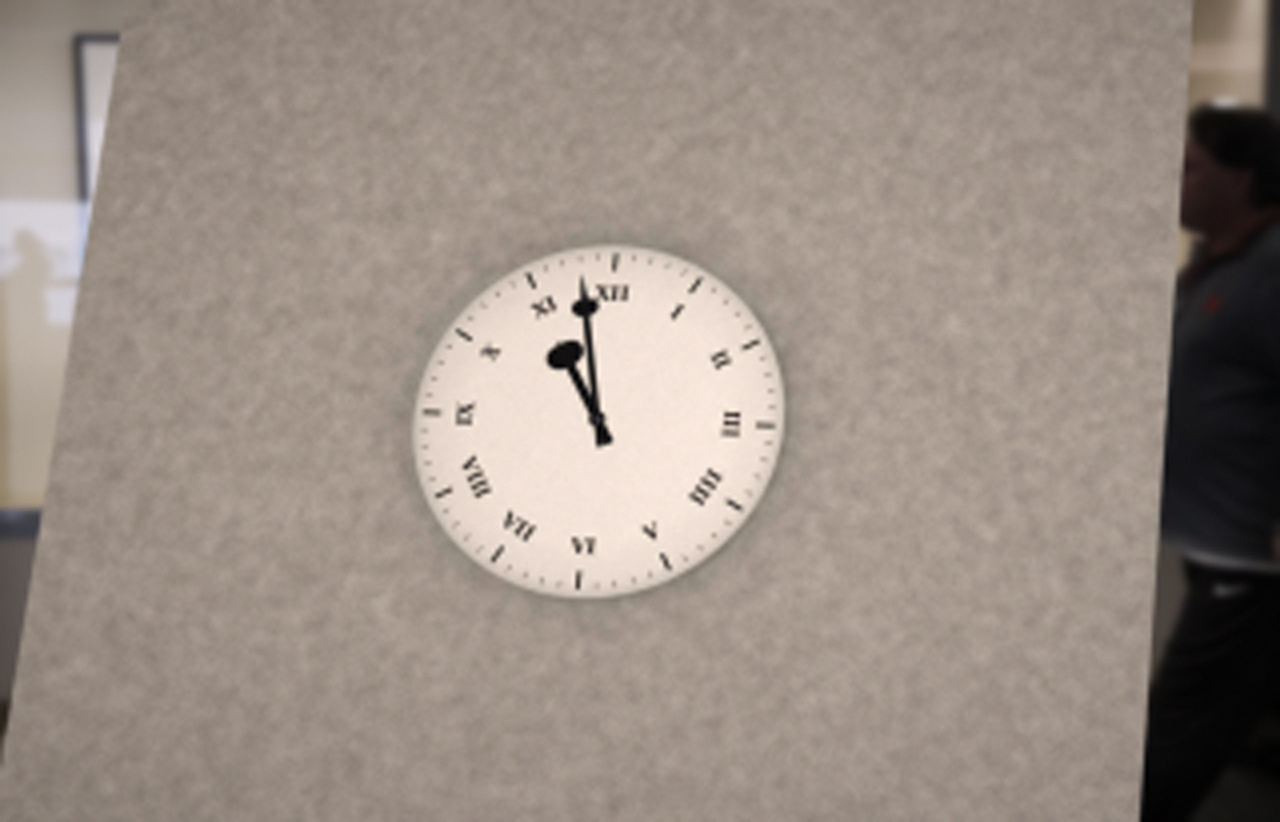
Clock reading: {"hour": 10, "minute": 58}
